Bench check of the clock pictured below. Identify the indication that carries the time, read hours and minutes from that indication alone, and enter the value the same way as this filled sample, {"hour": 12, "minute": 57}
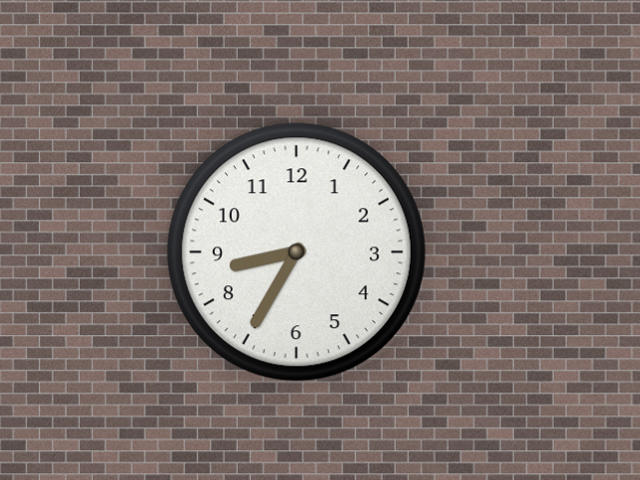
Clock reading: {"hour": 8, "minute": 35}
